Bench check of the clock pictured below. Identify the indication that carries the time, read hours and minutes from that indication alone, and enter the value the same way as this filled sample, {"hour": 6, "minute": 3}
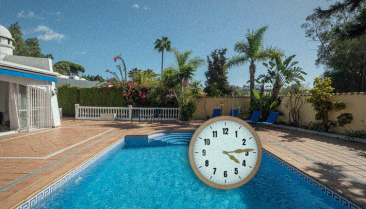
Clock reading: {"hour": 4, "minute": 14}
